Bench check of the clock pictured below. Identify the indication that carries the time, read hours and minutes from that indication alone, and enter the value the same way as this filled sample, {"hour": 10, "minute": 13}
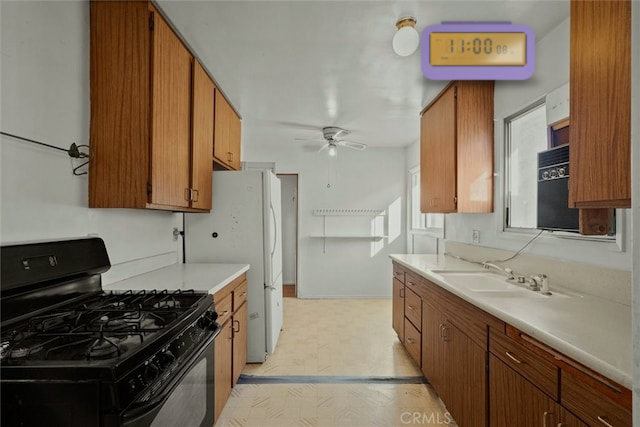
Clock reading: {"hour": 11, "minute": 0}
